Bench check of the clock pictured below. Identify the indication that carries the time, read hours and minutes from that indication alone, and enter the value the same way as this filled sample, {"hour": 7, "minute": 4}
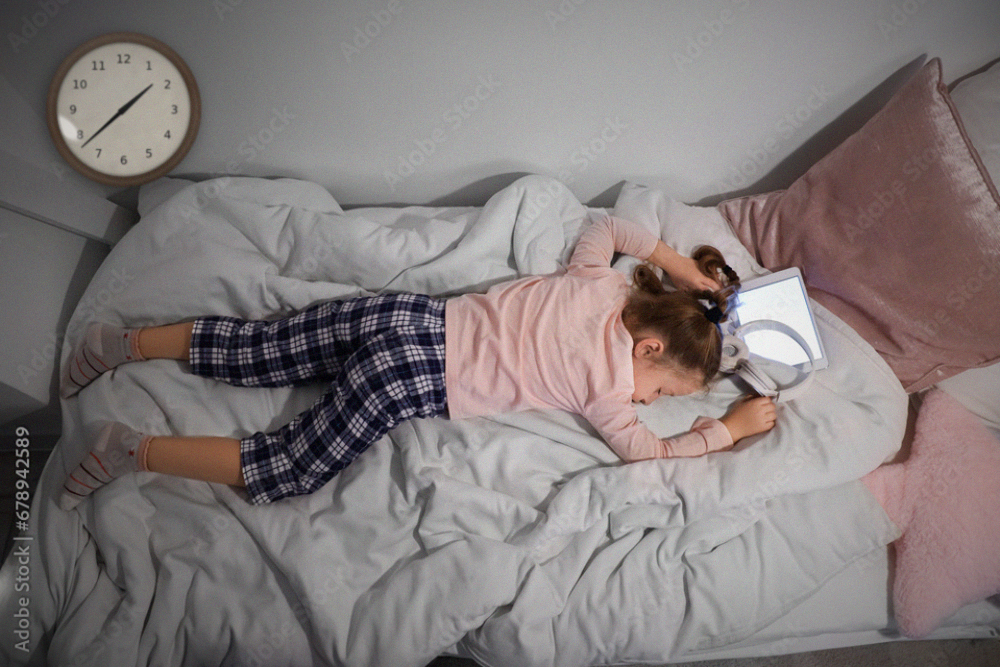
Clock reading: {"hour": 1, "minute": 38}
